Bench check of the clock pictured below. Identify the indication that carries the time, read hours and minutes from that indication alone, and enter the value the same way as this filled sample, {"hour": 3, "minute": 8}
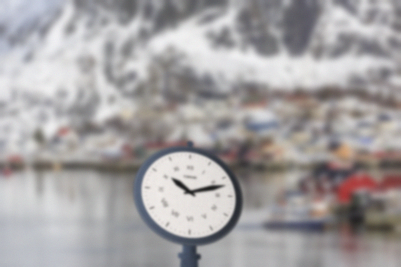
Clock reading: {"hour": 10, "minute": 12}
